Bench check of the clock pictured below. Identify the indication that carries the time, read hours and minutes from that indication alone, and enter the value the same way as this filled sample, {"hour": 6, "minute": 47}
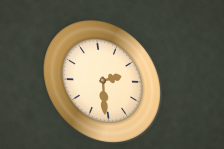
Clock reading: {"hour": 2, "minute": 31}
